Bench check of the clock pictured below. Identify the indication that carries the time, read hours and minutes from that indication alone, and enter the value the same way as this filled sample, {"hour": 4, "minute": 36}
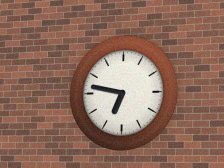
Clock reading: {"hour": 6, "minute": 47}
